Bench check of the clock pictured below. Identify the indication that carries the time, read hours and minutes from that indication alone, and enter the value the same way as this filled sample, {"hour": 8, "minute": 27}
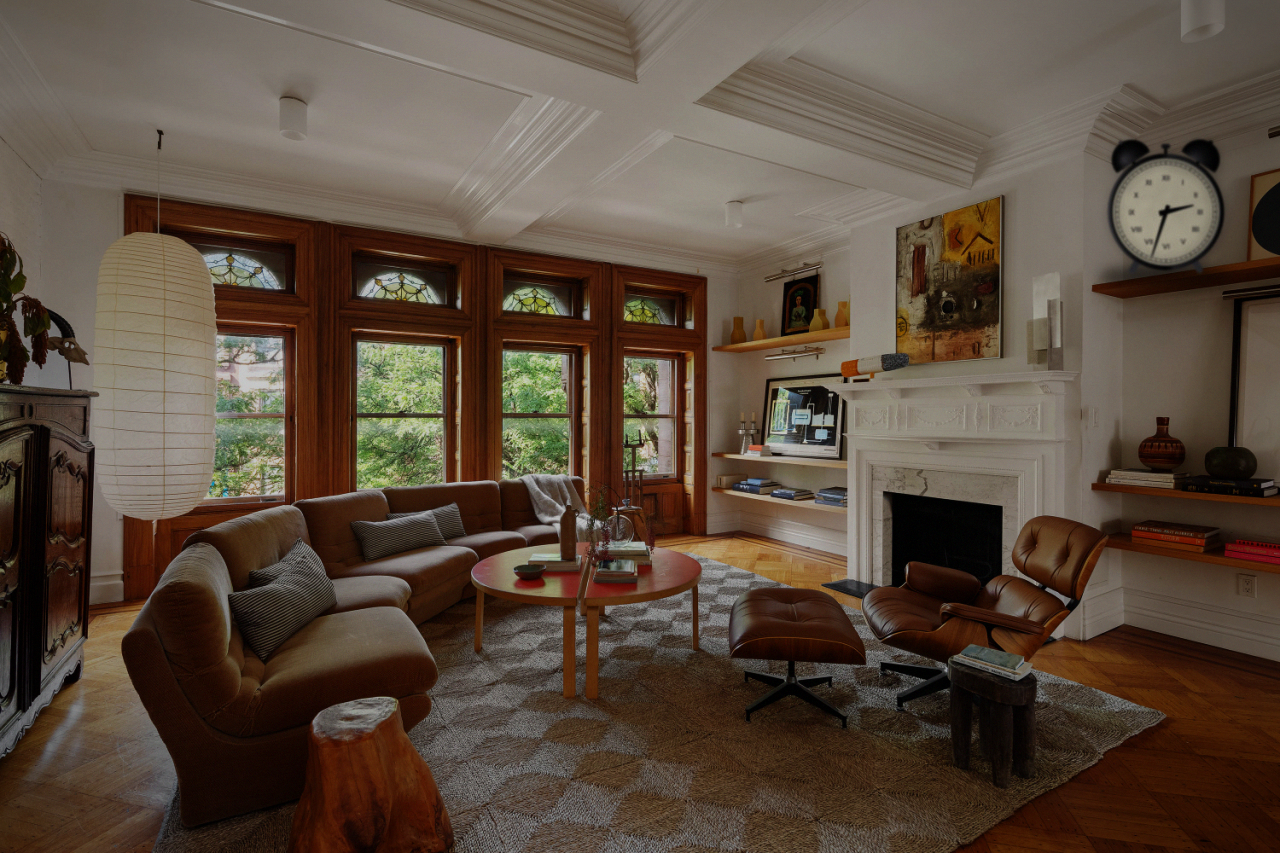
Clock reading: {"hour": 2, "minute": 33}
